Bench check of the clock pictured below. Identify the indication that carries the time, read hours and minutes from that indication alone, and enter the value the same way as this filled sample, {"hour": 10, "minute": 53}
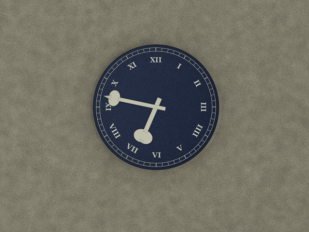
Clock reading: {"hour": 6, "minute": 47}
